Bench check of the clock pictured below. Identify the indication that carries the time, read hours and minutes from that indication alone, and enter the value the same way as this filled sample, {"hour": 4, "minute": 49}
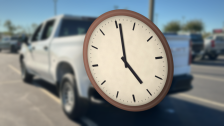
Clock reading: {"hour": 5, "minute": 1}
